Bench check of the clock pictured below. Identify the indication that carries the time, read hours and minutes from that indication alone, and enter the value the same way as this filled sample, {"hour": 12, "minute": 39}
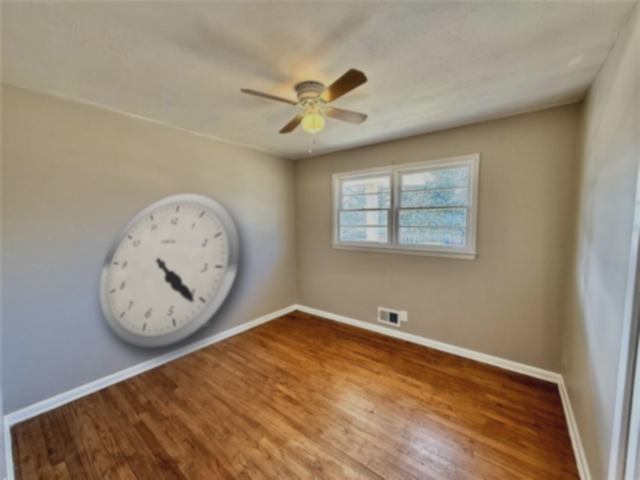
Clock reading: {"hour": 4, "minute": 21}
